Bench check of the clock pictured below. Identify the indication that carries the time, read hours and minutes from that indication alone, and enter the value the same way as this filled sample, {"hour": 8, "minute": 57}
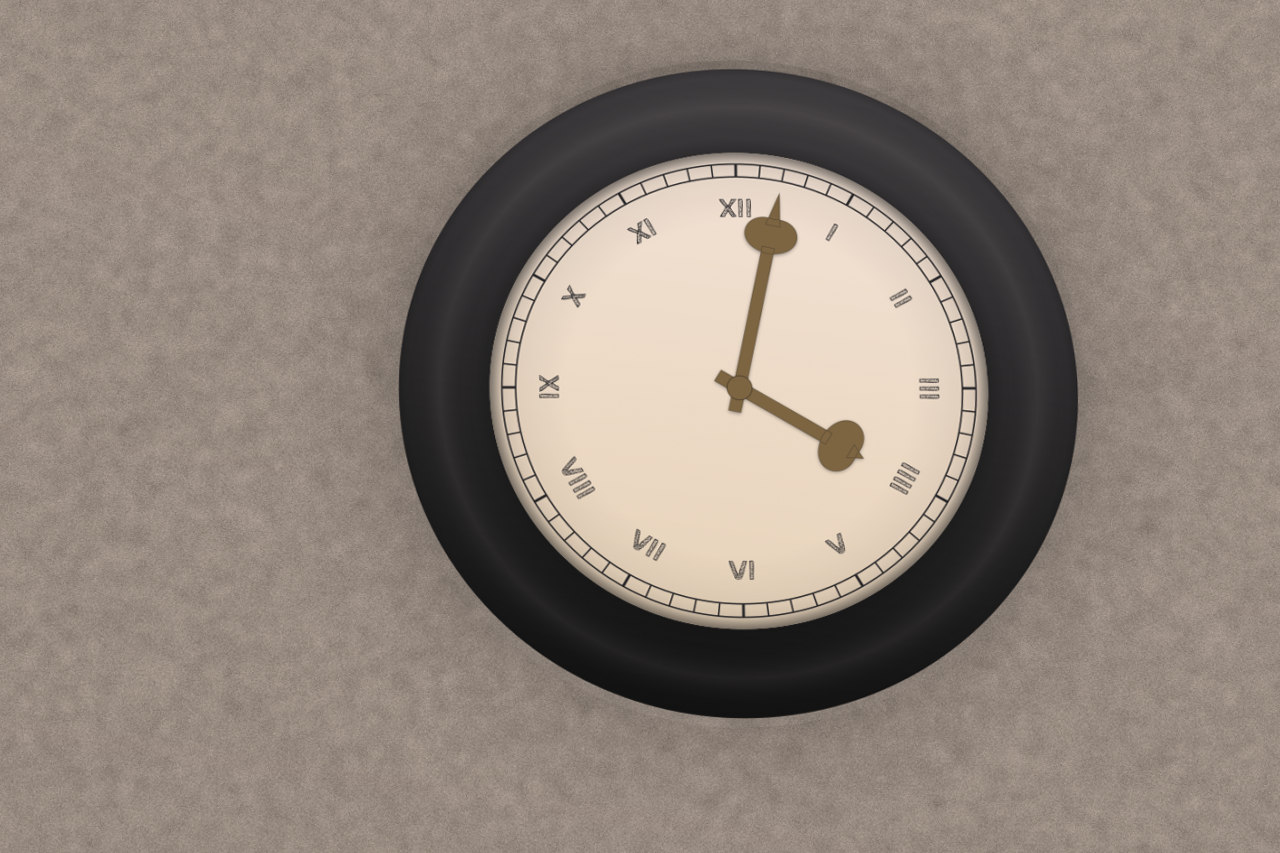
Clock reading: {"hour": 4, "minute": 2}
